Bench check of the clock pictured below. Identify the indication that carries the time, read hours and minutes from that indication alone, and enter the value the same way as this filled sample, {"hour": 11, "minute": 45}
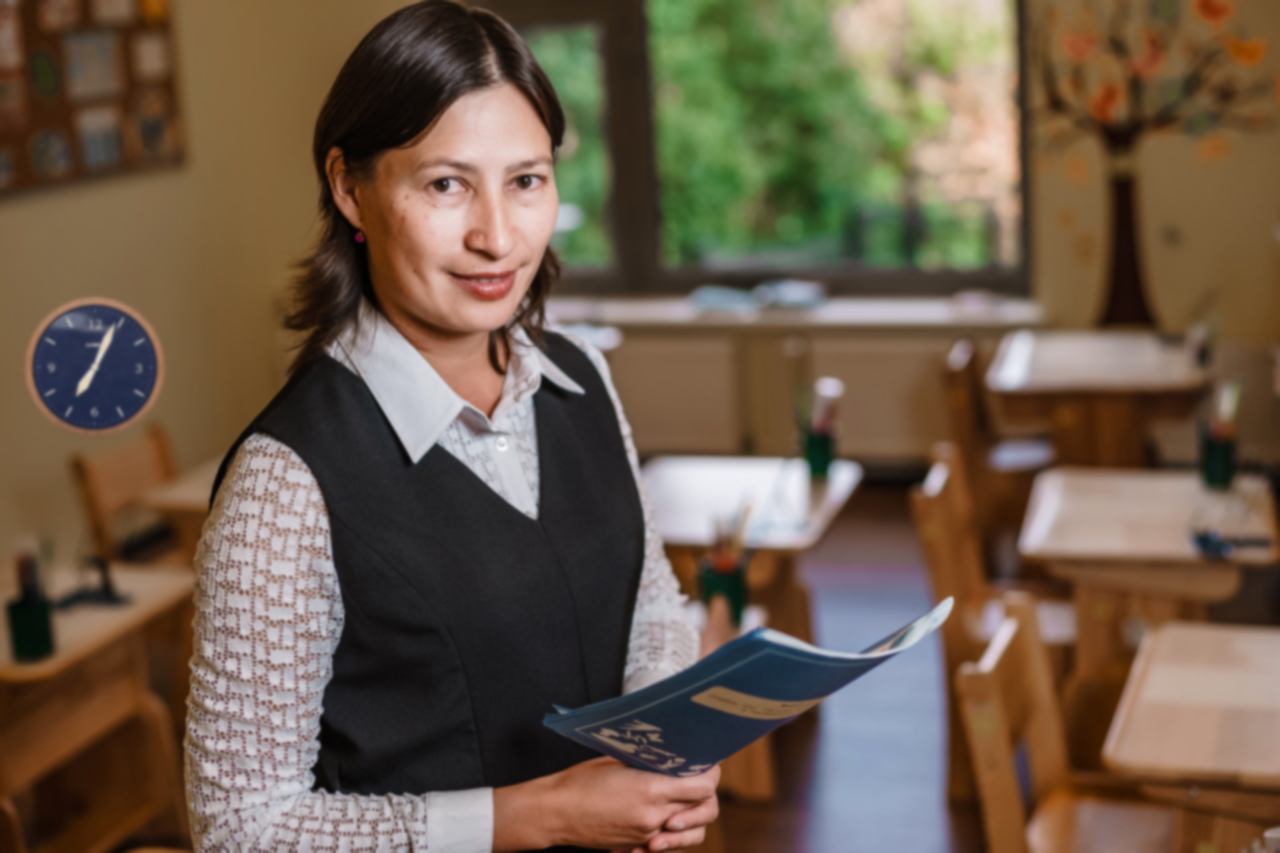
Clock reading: {"hour": 7, "minute": 4}
